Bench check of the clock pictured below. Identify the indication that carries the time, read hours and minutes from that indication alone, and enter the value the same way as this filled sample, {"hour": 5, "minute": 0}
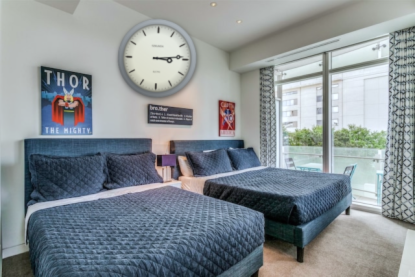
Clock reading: {"hour": 3, "minute": 14}
